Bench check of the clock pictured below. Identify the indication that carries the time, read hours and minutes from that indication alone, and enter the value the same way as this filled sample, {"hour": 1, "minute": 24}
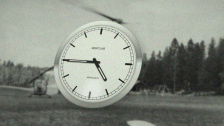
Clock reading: {"hour": 4, "minute": 45}
